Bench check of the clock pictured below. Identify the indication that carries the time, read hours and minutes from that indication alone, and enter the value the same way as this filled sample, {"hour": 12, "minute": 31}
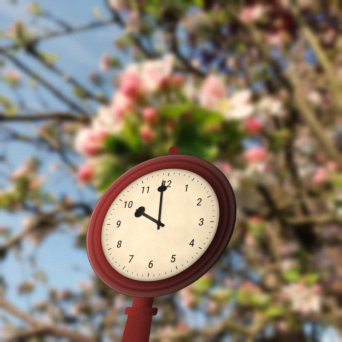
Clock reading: {"hour": 9, "minute": 59}
